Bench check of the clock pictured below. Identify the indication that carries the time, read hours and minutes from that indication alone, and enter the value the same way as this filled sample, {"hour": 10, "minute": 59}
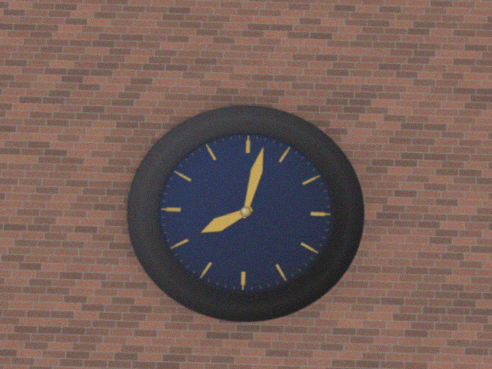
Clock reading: {"hour": 8, "minute": 2}
